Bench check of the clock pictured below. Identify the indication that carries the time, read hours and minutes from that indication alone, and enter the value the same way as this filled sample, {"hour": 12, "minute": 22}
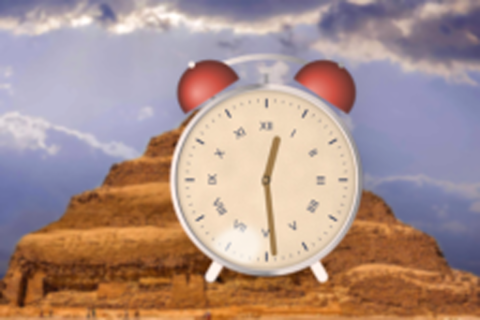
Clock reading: {"hour": 12, "minute": 29}
